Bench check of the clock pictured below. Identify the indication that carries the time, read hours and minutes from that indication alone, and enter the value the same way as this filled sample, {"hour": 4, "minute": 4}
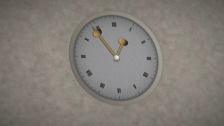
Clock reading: {"hour": 12, "minute": 54}
